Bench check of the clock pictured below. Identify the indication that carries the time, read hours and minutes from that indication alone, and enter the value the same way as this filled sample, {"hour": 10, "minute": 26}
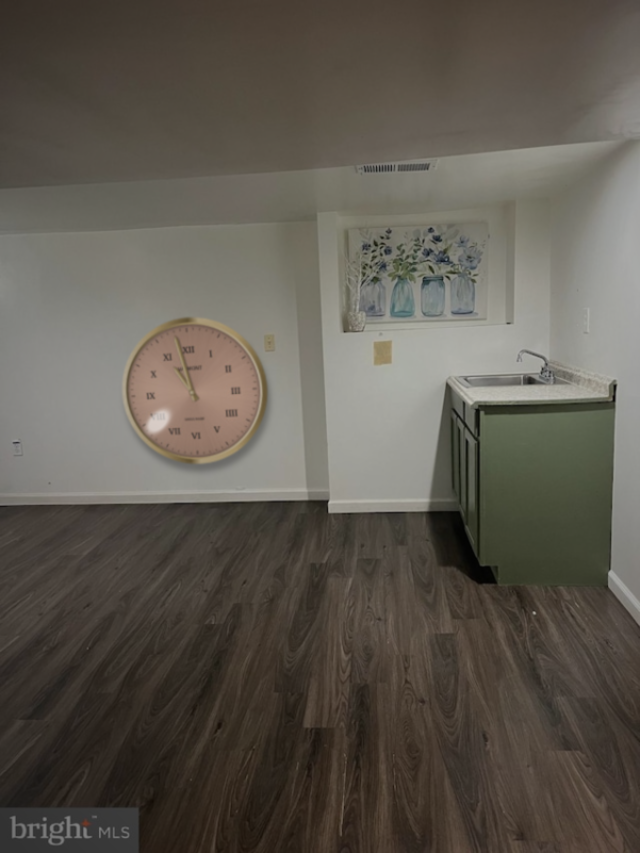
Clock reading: {"hour": 10, "minute": 58}
